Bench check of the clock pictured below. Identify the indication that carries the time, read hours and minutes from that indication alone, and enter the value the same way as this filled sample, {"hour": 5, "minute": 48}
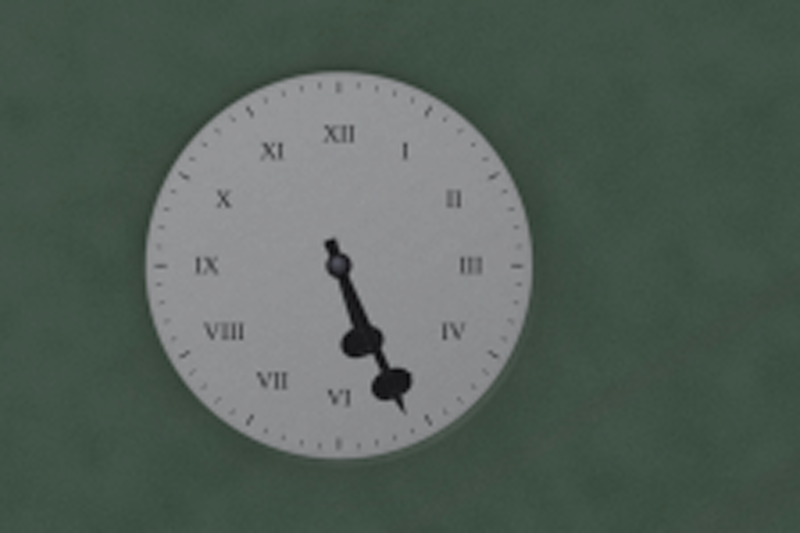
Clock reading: {"hour": 5, "minute": 26}
